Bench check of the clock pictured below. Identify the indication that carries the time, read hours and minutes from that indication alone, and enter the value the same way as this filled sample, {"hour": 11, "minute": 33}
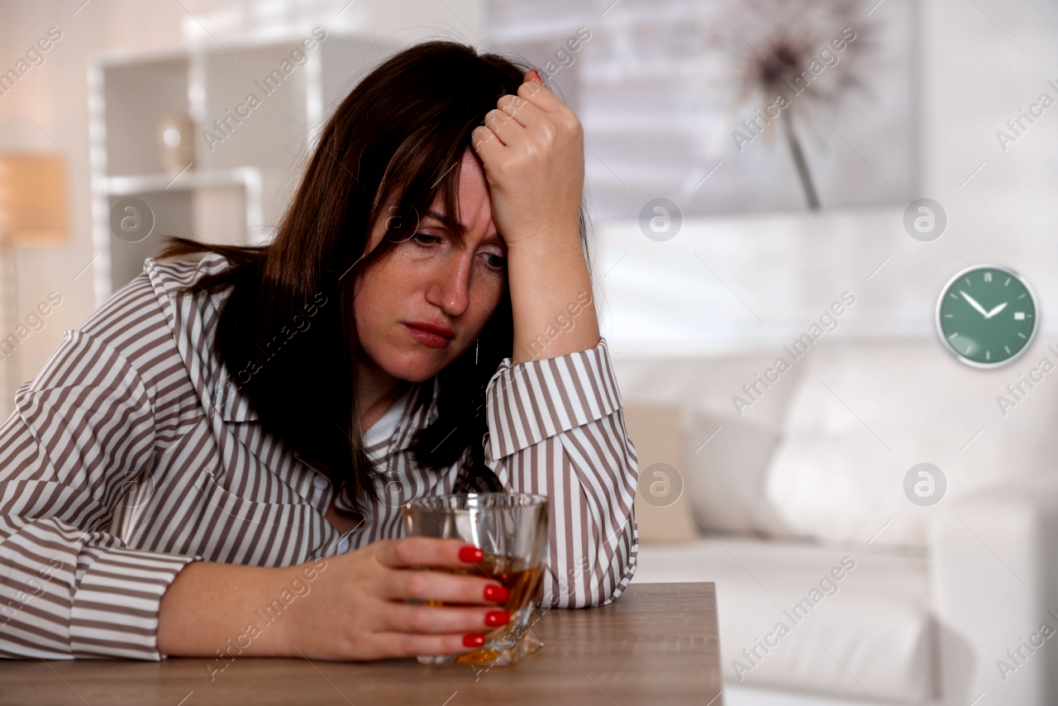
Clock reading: {"hour": 1, "minute": 52}
